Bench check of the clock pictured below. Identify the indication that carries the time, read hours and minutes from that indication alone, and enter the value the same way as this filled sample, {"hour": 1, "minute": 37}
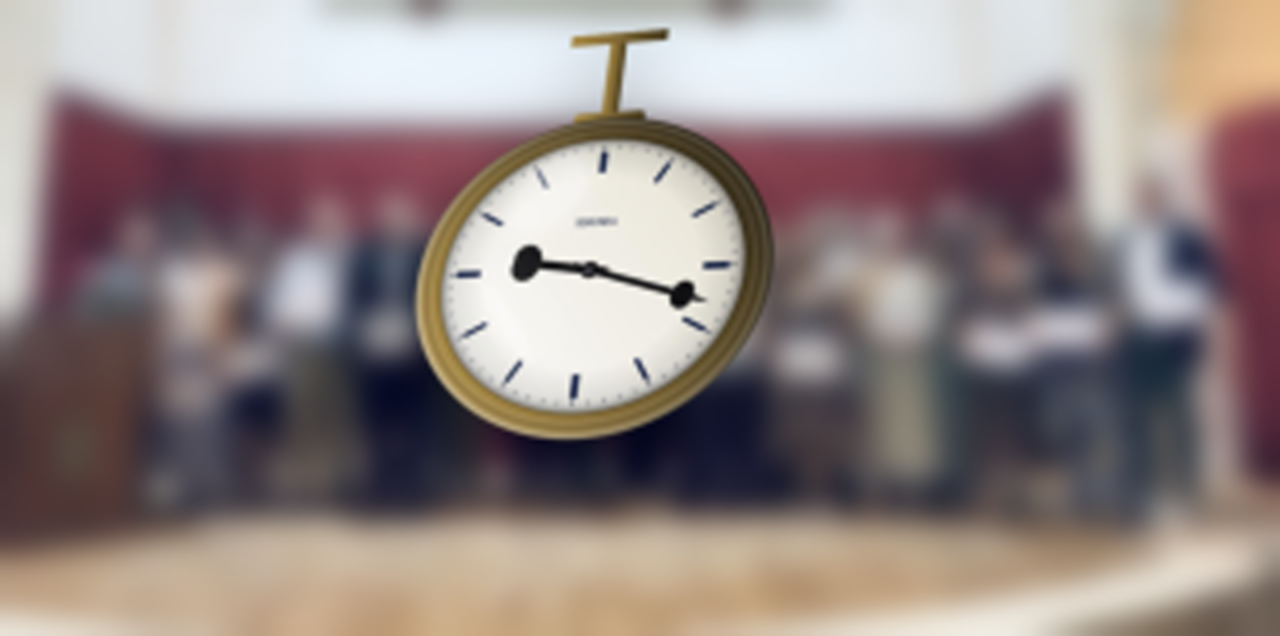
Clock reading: {"hour": 9, "minute": 18}
